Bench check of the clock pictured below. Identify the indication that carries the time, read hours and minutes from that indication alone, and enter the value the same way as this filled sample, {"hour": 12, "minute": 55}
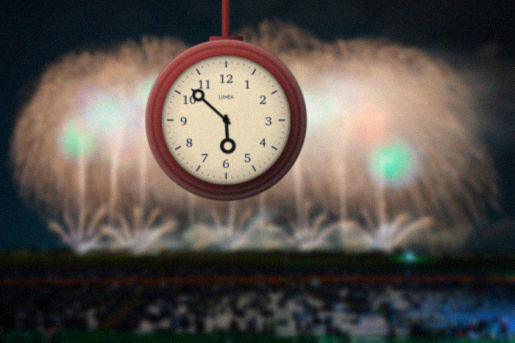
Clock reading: {"hour": 5, "minute": 52}
